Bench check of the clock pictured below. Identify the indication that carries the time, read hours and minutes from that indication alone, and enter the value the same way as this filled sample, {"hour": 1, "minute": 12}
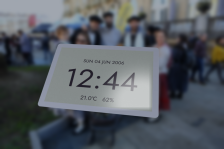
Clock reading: {"hour": 12, "minute": 44}
